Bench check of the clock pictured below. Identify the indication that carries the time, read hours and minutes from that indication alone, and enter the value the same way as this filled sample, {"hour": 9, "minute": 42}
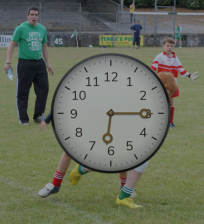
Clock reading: {"hour": 6, "minute": 15}
